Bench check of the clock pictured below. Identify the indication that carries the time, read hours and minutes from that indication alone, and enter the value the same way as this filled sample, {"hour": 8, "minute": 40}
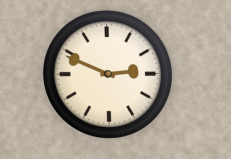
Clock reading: {"hour": 2, "minute": 49}
